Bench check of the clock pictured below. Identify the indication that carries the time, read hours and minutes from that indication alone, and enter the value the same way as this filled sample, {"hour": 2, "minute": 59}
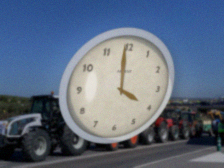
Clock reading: {"hour": 3, "minute": 59}
